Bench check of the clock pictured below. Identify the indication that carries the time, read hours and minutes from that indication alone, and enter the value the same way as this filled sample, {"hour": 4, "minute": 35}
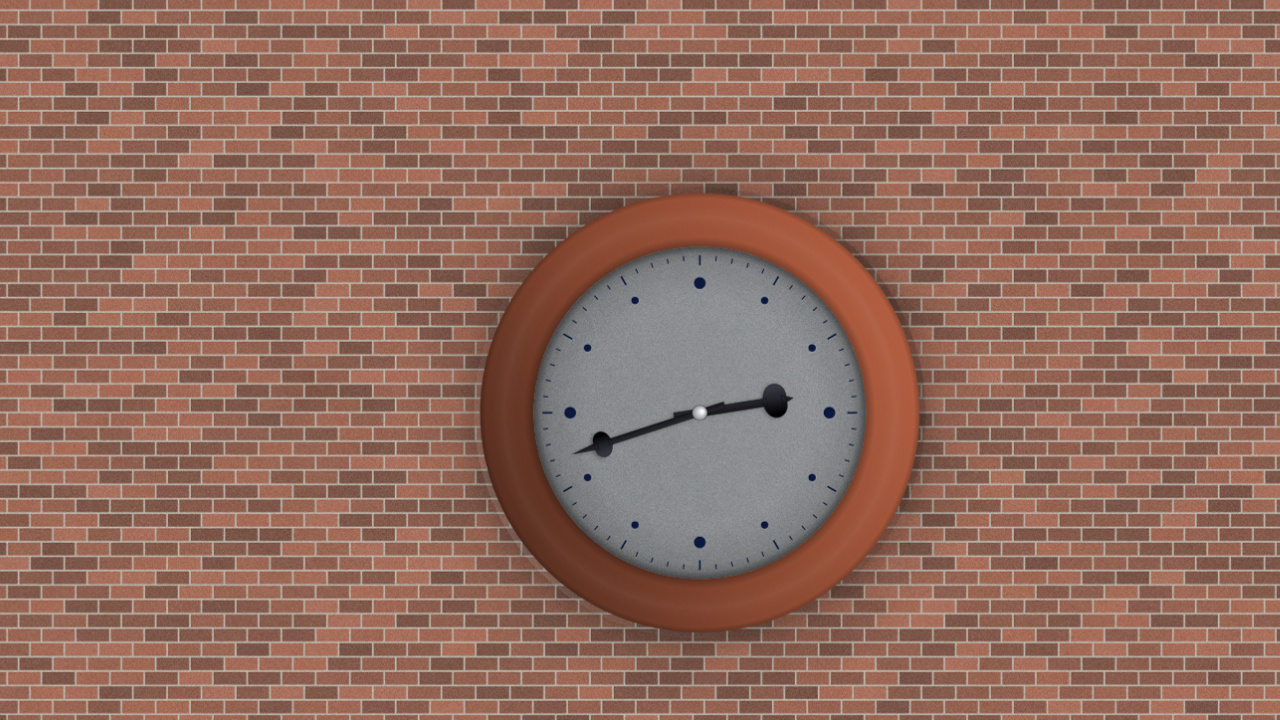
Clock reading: {"hour": 2, "minute": 42}
